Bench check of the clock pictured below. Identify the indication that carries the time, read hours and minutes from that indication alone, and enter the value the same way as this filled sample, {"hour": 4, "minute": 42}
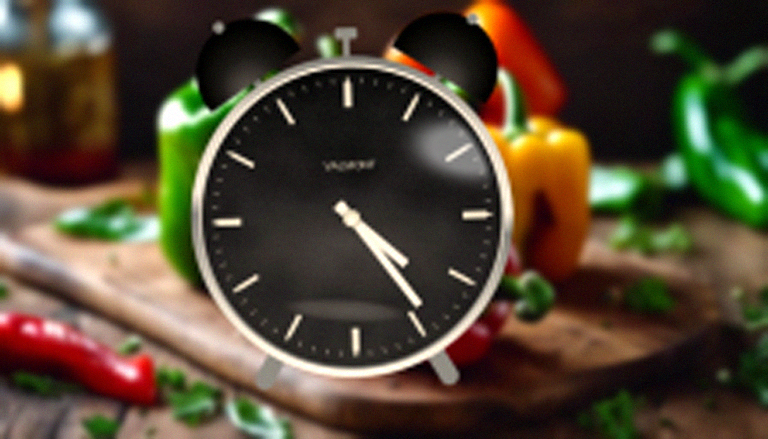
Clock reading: {"hour": 4, "minute": 24}
